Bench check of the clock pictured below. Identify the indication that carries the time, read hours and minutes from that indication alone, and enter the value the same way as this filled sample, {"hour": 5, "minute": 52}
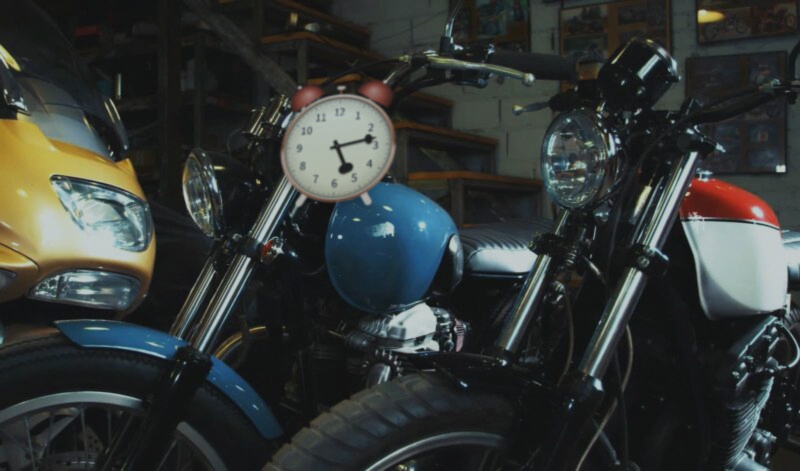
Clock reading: {"hour": 5, "minute": 13}
